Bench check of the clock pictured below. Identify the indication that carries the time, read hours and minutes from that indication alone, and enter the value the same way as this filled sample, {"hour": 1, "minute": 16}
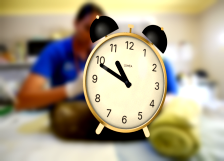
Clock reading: {"hour": 10, "minute": 49}
